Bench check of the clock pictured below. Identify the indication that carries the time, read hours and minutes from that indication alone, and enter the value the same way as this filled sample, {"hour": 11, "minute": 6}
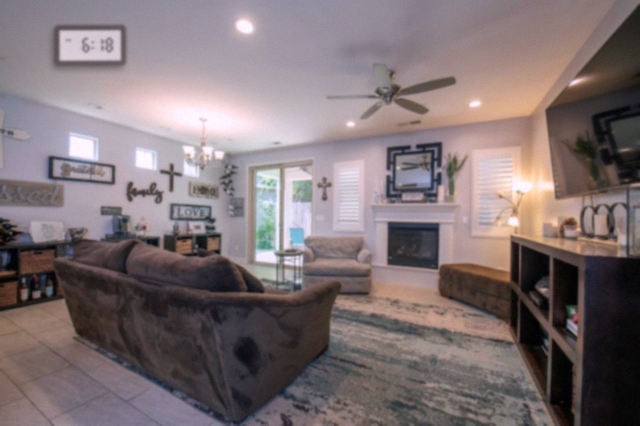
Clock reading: {"hour": 6, "minute": 18}
